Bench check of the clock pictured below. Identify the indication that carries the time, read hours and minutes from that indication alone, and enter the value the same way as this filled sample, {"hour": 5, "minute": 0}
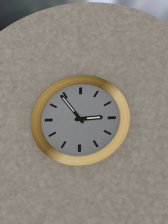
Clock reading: {"hour": 2, "minute": 54}
